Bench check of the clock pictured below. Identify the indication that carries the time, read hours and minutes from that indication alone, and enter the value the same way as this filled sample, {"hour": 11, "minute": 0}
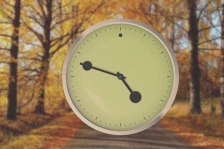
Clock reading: {"hour": 4, "minute": 48}
